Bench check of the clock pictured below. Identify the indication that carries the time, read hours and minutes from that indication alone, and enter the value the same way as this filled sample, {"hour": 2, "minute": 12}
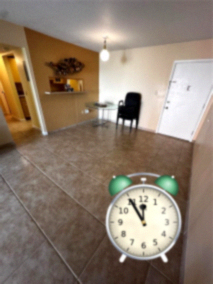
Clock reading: {"hour": 11, "minute": 55}
